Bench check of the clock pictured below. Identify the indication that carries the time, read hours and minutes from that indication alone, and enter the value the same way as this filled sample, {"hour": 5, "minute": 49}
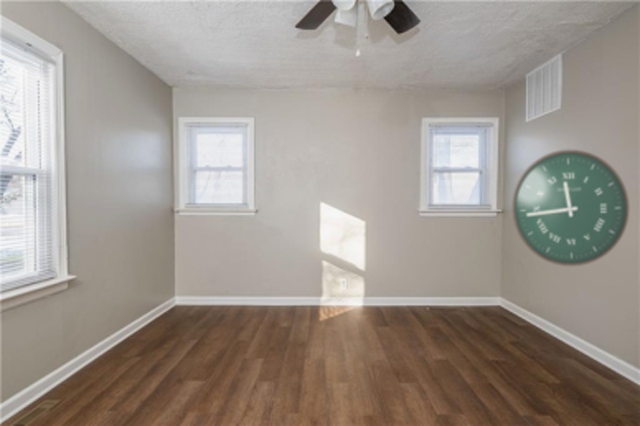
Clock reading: {"hour": 11, "minute": 44}
